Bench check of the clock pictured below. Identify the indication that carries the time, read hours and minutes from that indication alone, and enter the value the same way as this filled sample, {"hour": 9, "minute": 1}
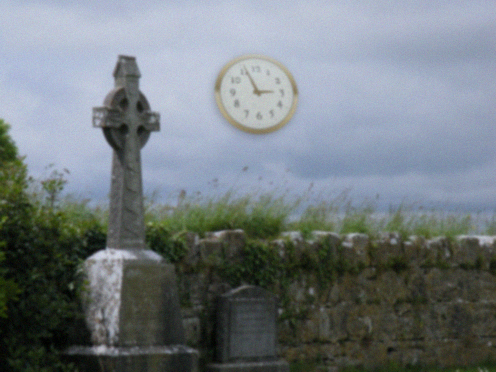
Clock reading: {"hour": 2, "minute": 56}
